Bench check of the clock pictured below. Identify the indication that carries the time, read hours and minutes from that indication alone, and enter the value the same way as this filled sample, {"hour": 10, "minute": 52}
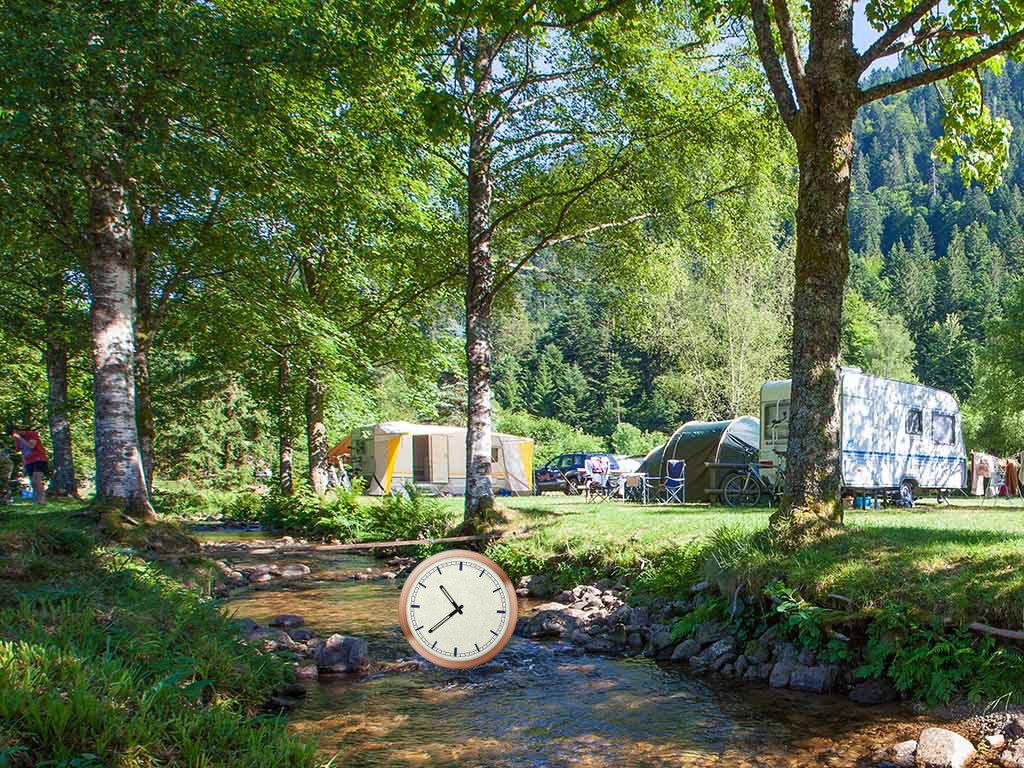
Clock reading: {"hour": 10, "minute": 38}
